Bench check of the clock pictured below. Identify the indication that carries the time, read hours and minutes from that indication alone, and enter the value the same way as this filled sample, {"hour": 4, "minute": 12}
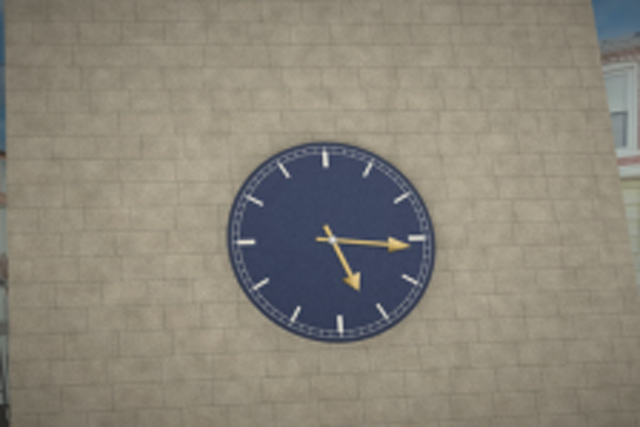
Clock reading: {"hour": 5, "minute": 16}
